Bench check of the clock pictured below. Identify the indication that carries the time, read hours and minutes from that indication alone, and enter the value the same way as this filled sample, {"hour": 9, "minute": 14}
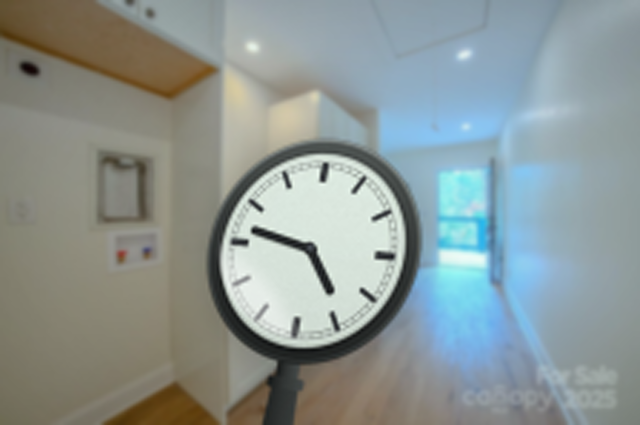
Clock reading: {"hour": 4, "minute": 47}
